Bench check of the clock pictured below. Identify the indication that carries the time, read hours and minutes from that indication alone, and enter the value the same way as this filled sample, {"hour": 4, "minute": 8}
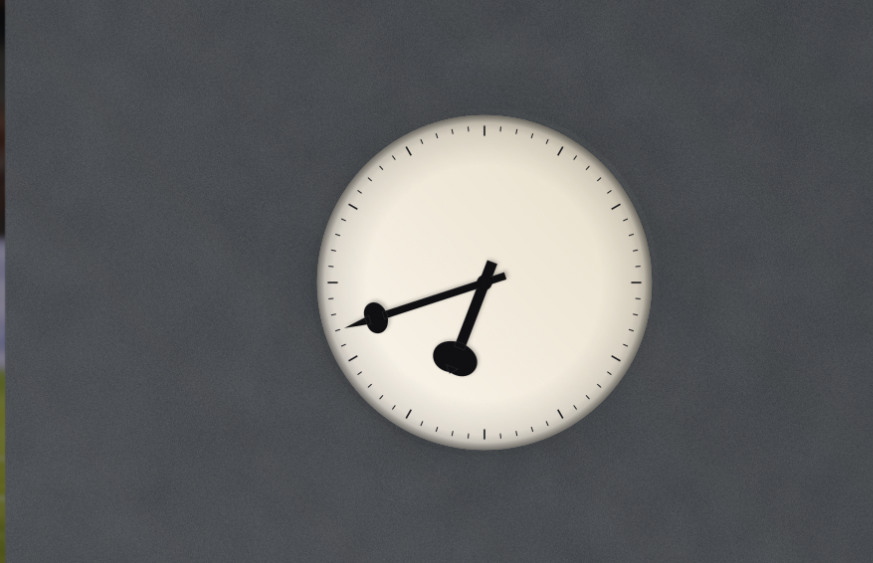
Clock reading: {"hour": 6, "minute": 42}
